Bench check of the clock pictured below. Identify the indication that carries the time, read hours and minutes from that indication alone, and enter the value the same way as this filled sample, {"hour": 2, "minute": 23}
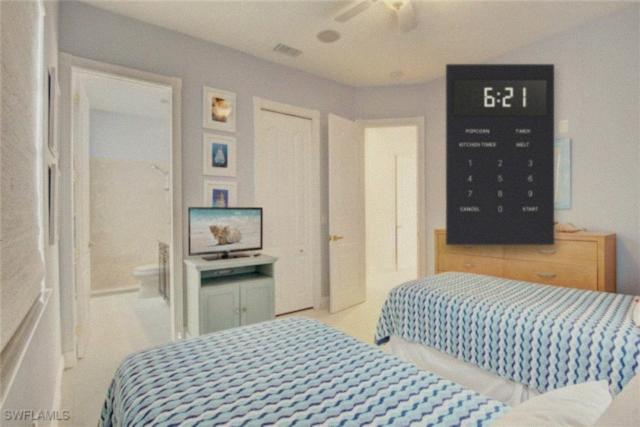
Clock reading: {"hour": 6, "minute": 21}
